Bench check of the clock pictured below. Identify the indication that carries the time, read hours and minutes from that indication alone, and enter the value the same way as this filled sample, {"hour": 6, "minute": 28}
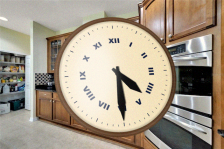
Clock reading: {"hour": 4, "minute": 30}
